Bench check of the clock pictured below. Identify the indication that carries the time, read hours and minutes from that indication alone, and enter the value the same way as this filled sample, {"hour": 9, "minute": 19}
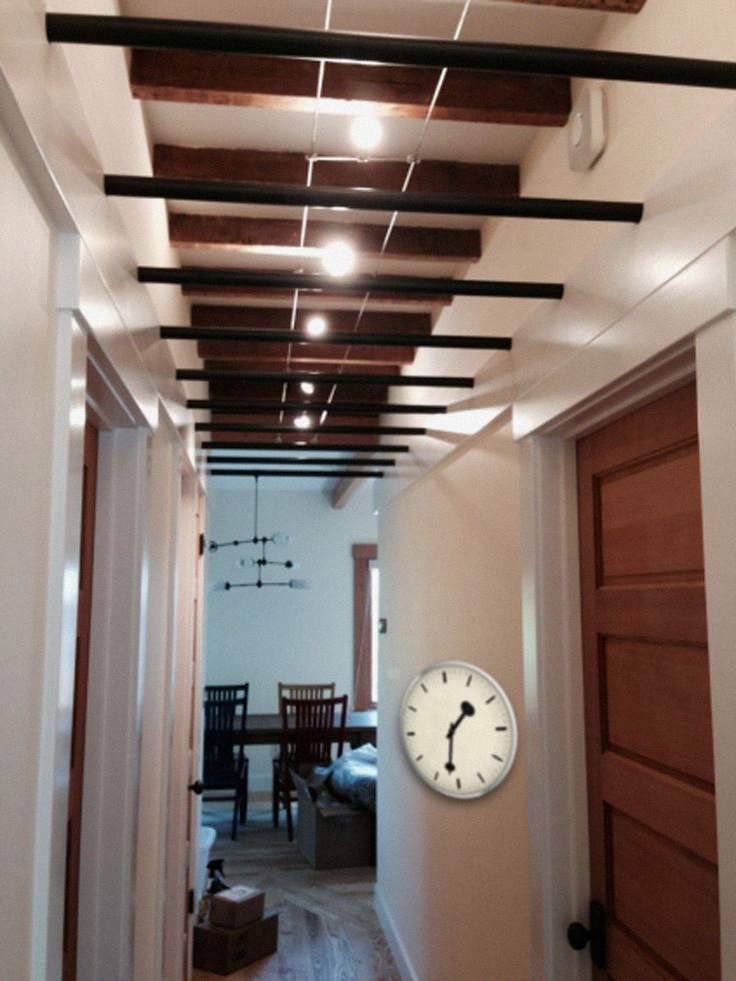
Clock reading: {"hour": 1, "minute": 32}
